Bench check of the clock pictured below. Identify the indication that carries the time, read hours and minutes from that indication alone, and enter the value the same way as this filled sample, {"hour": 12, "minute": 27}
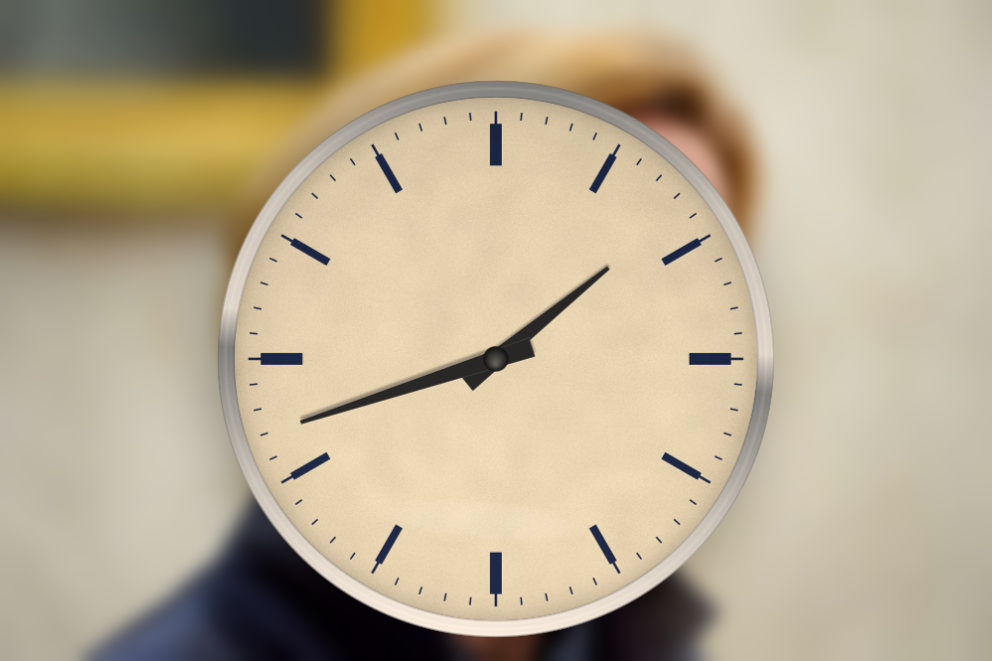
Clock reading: {"hour": 1, "minute": 42}
